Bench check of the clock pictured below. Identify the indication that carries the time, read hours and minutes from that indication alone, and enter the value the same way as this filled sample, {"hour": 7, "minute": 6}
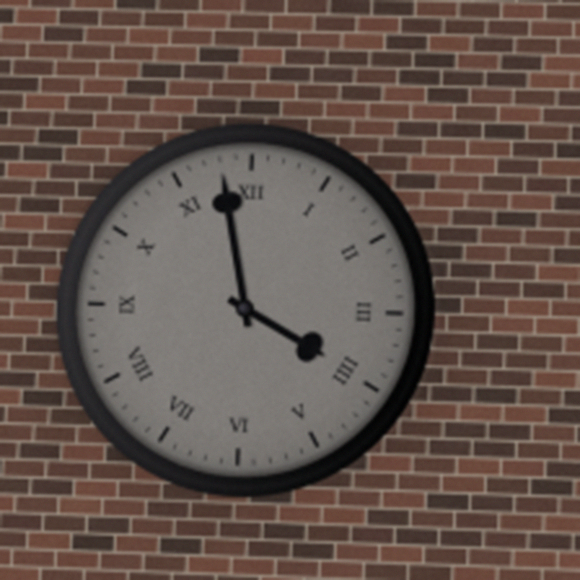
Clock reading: {"hour": 3, "minute": 58}
